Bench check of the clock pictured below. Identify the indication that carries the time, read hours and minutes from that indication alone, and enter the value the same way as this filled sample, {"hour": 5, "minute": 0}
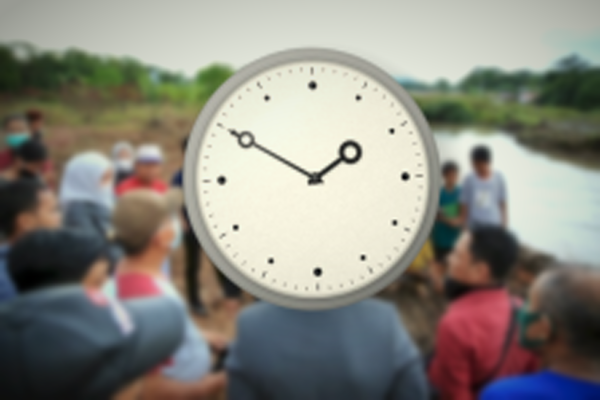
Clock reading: {"hour": 1, "minute": 50}
